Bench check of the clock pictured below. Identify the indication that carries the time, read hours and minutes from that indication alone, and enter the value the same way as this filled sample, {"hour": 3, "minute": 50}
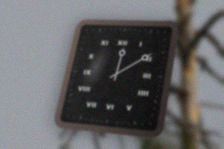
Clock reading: {"hour": 12, "minute": 9}
